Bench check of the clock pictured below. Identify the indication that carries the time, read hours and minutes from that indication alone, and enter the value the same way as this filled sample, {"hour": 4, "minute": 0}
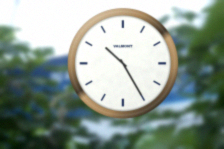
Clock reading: {"hour": 10, "minute": 25}
